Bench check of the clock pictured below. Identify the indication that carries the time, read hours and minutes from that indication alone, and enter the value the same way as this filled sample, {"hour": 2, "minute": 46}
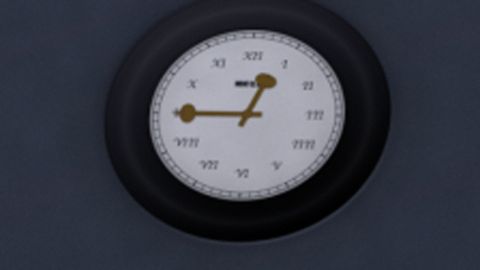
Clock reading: {"hour": 12, "minute": 45}
